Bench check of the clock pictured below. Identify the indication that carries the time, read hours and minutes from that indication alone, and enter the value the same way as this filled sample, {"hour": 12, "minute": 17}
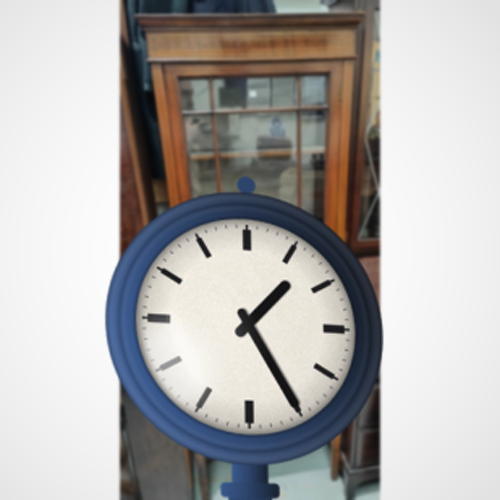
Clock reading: {"hour": 1, "minute": 25}
